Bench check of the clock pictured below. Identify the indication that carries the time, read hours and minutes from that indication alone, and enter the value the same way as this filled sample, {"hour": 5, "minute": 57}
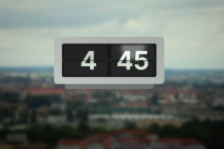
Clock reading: {"hour": 4, "minute": 45}
